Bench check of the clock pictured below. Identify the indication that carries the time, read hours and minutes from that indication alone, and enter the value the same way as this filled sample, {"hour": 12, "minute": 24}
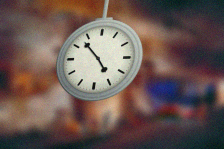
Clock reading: {"hour": 4, "minute": 53}
